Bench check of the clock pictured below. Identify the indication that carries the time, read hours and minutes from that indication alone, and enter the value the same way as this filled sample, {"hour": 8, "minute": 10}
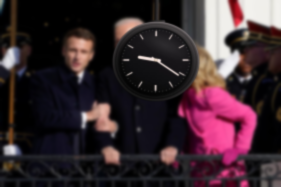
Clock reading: {"hour": 9, "minute": 21}
